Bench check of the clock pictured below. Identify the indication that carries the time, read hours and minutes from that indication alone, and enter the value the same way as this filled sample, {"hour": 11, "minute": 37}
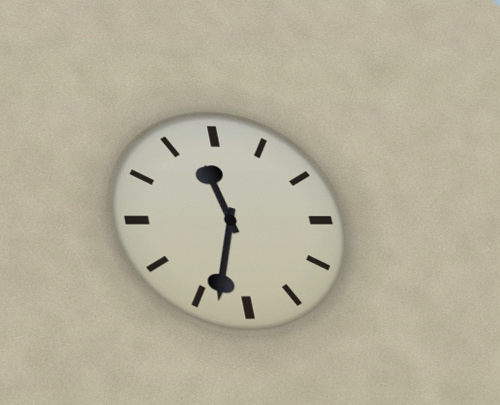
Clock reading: {"hour": 11, "minute": 33}
